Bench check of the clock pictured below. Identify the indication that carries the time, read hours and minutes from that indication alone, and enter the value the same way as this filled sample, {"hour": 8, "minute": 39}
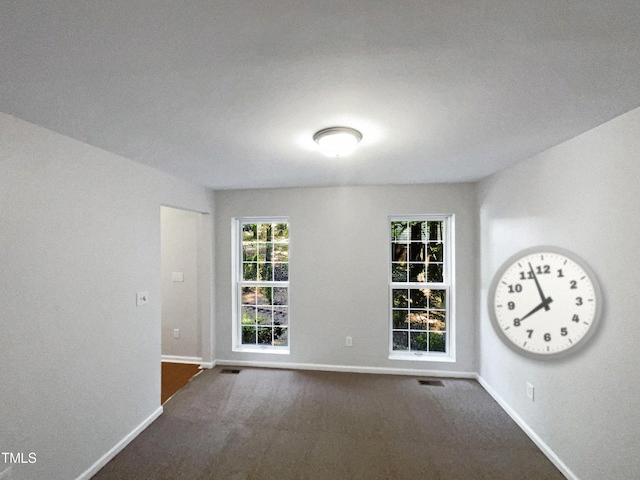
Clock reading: {"hour": 7, "minute": 57}
